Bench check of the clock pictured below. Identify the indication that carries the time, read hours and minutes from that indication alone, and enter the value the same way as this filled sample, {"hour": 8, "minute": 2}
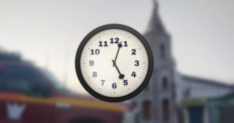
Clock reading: {"hour": 5, "minute": 3}
